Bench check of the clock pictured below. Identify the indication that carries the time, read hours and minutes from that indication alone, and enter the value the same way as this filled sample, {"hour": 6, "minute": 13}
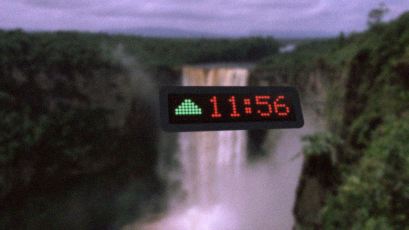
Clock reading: {"hour": 11, "minute": 56}
